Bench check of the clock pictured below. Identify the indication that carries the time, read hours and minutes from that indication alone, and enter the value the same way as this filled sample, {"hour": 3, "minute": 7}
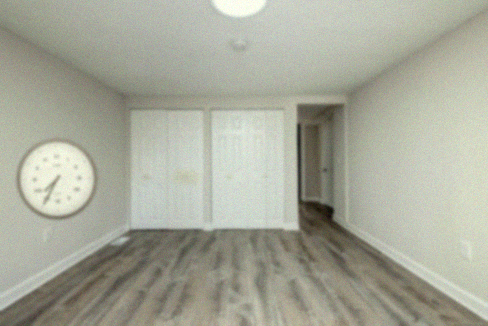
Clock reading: {"hour": 7, "minute": 35}
